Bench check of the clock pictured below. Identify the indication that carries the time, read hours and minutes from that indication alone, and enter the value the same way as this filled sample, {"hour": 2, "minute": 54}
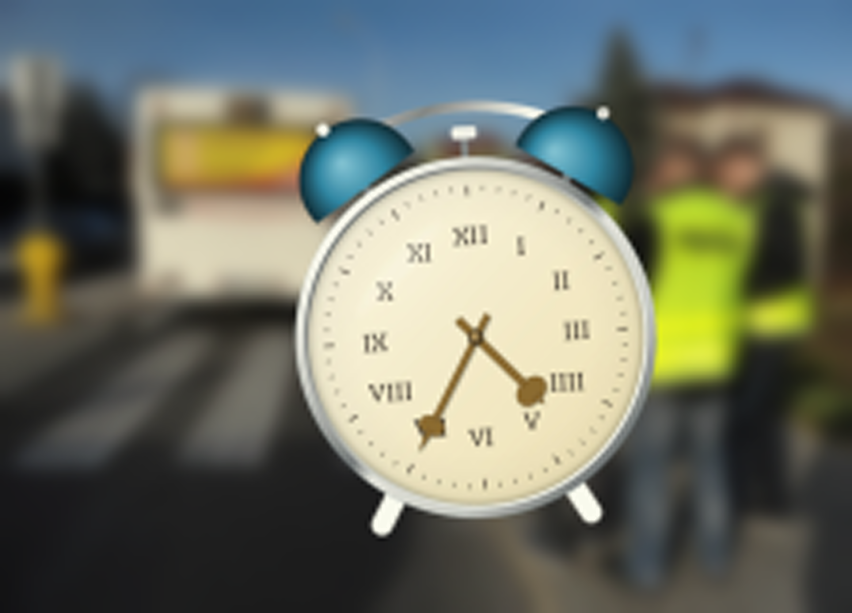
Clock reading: {"hour": 4, "minute": 35}
